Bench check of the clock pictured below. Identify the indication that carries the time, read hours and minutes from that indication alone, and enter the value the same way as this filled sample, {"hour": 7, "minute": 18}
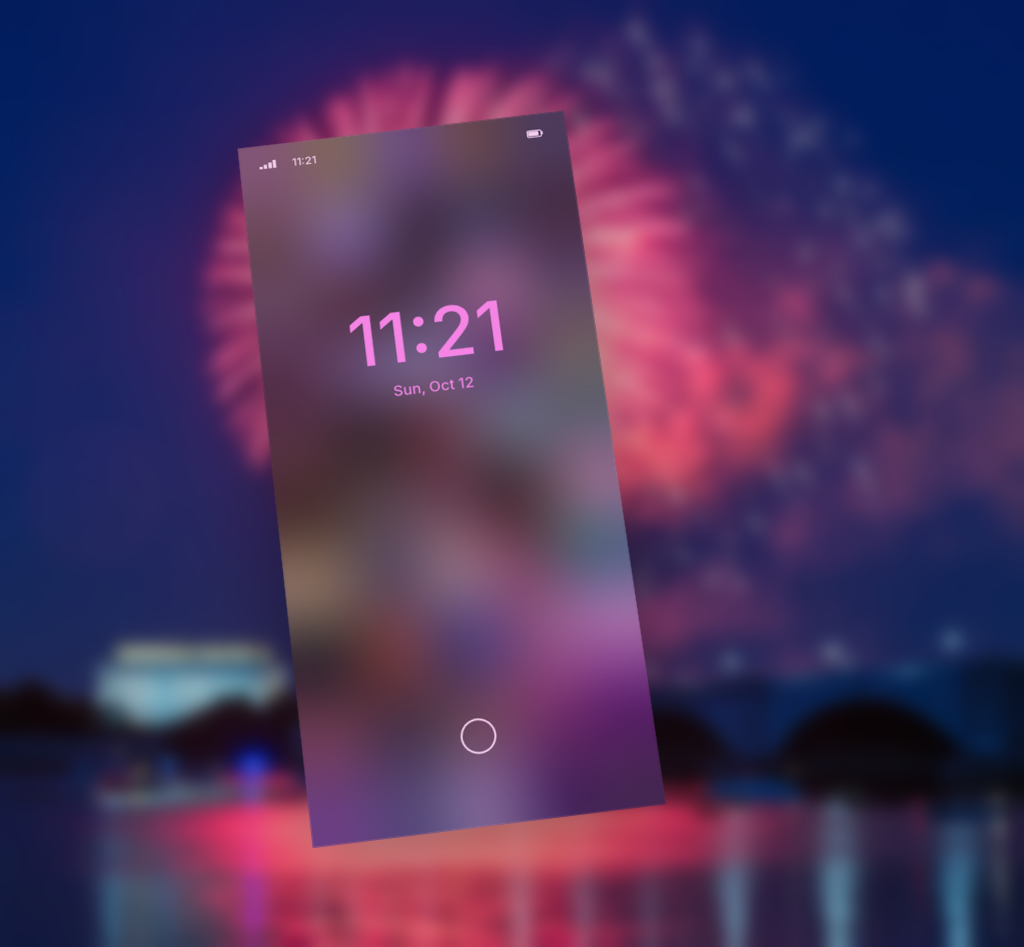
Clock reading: {"hour": 11, "minute": 21}
